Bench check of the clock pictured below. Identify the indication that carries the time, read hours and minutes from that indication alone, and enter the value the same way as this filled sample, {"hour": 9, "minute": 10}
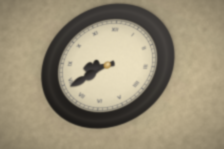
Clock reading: {"hour": 8, "minute": 39}
